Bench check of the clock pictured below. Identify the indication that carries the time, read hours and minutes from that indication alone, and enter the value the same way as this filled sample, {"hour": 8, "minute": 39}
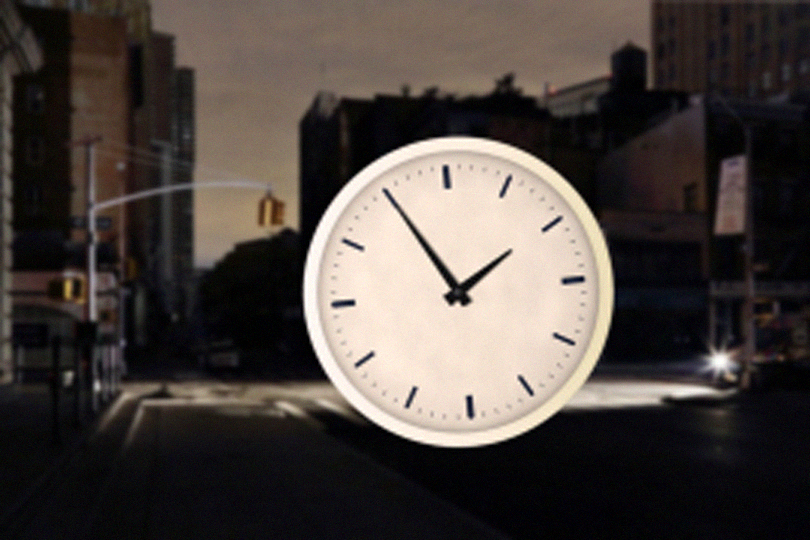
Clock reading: {"hour": 1, "minute": 55}
